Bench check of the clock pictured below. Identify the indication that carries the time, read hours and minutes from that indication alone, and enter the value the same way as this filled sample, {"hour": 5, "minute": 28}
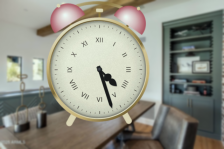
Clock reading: {"hour": 4, "minute": 27}
